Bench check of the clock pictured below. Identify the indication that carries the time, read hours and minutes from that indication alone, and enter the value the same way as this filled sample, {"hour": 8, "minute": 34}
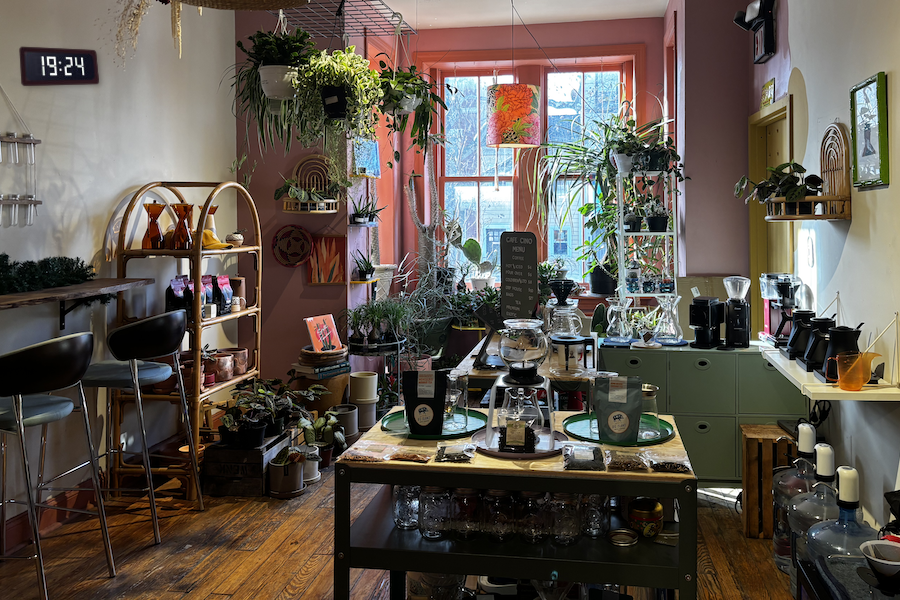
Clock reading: {"hour": 19, "minute": 24}
